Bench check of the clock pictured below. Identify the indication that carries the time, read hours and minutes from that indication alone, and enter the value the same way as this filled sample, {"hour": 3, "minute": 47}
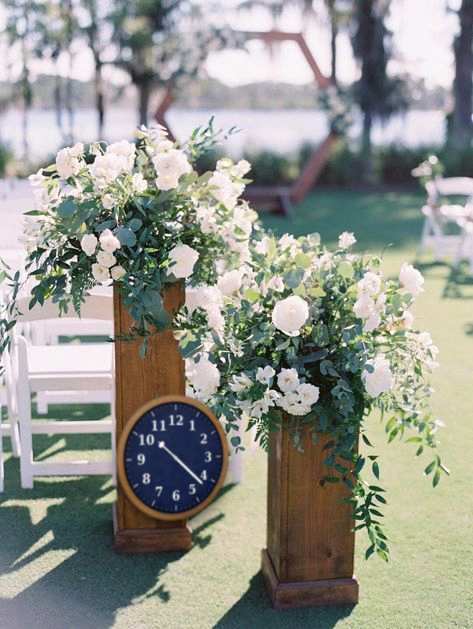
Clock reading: {"hour": 10, "minute": 22}
